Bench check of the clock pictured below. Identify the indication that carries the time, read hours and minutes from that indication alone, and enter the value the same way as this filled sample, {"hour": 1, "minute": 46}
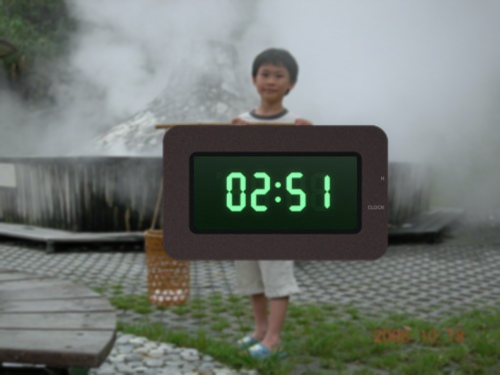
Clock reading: {"hour": 2, "minute": 51}
